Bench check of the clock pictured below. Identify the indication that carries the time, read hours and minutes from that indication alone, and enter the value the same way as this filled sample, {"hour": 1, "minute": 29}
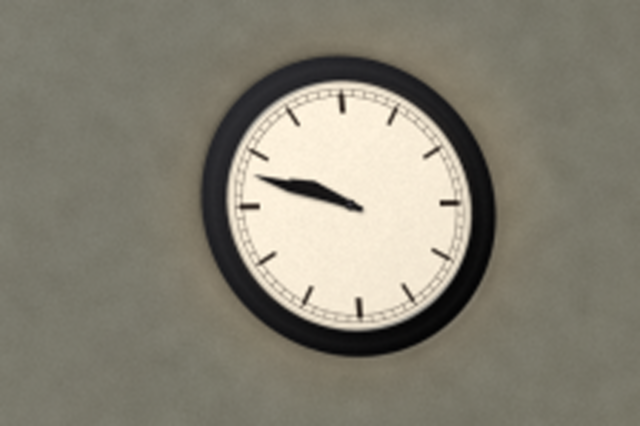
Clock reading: {"hour": 9, "minute": 48}
